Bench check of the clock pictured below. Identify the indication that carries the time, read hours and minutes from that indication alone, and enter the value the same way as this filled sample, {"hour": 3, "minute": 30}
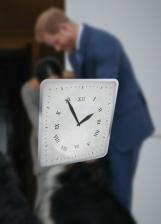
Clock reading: {"hour": 1, "minute": 55}
